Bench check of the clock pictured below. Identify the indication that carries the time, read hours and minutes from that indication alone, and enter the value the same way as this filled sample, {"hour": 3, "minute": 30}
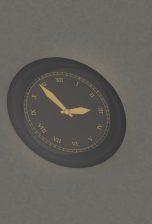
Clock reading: {"hour": 2, "minute": 54}
